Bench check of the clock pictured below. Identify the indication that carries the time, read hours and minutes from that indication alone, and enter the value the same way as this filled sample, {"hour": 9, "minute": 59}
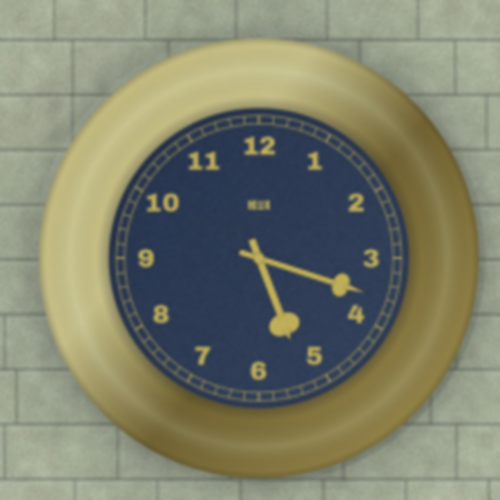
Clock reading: {"hour": 5, "minute": 18}
